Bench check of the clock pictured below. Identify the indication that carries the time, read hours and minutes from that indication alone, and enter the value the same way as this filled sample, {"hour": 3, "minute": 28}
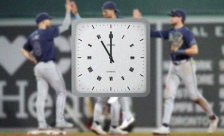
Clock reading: {"hour": 11, "minute": 0}
